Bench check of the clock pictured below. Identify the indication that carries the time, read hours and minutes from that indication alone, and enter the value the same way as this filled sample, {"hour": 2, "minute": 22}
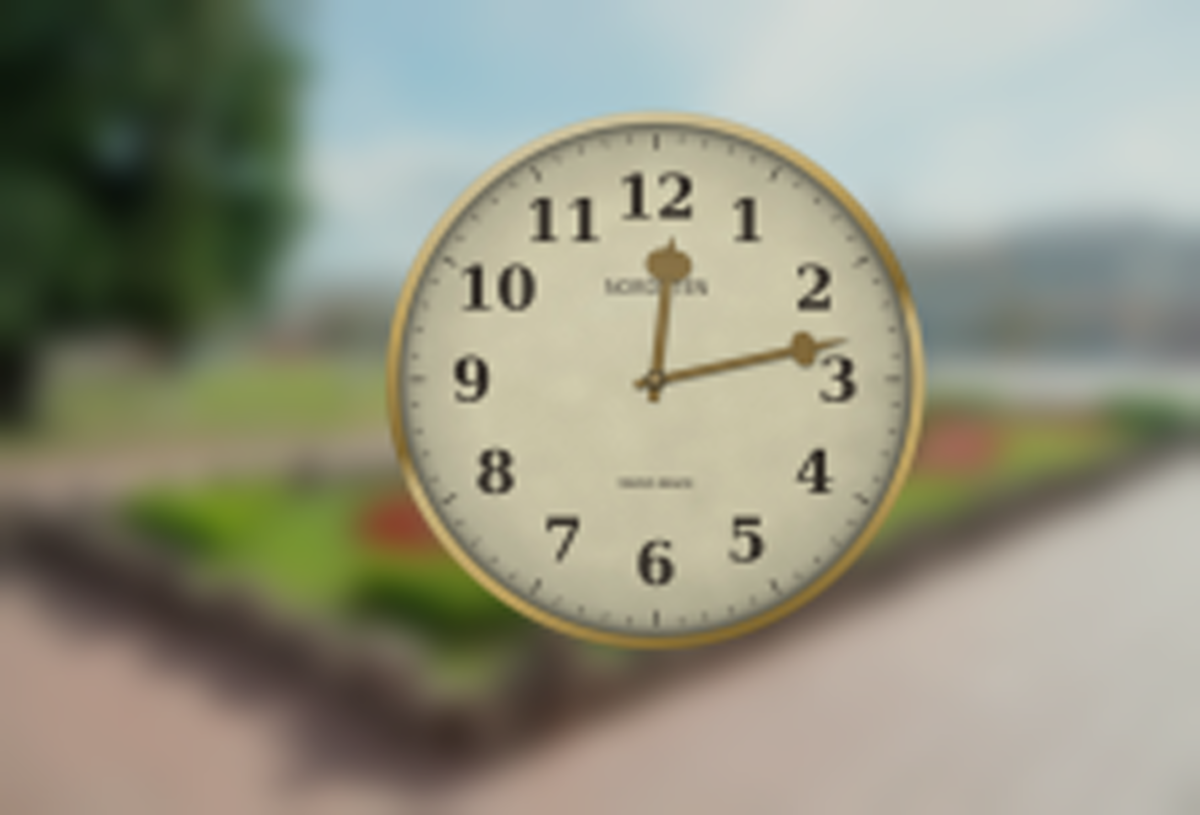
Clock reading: {"hour": 12, "minute": 13}
